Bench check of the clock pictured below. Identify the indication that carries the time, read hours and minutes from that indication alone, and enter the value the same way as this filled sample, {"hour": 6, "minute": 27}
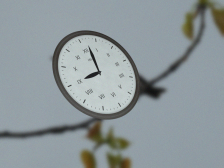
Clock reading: {"hour": 9, "minute": 2}
